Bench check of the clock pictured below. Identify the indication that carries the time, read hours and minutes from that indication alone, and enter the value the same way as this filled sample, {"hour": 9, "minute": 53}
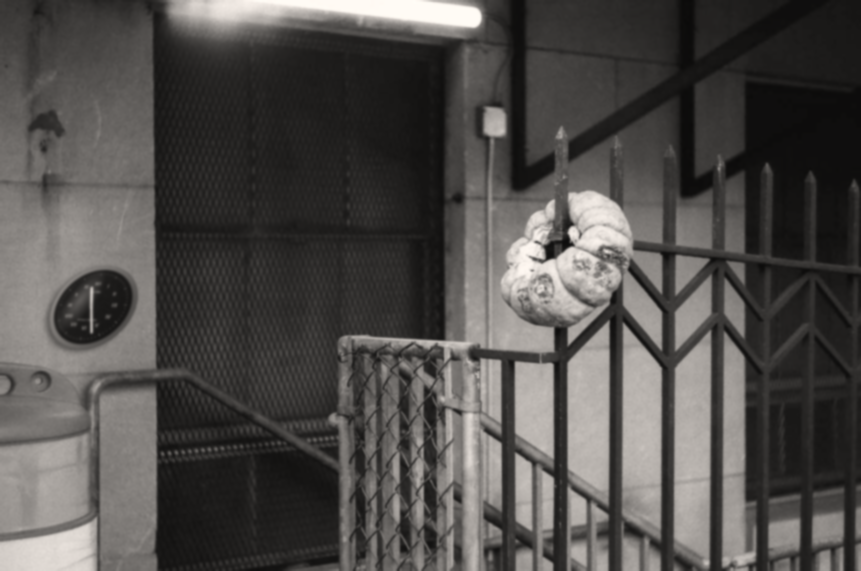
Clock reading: {"hour": 11, "minute": 27}
